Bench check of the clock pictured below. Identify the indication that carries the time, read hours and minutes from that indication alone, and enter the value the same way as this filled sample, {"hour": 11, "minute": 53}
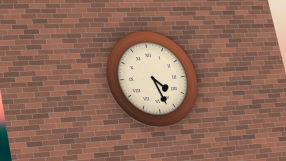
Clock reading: {"hour": 4, "minute": 27}
